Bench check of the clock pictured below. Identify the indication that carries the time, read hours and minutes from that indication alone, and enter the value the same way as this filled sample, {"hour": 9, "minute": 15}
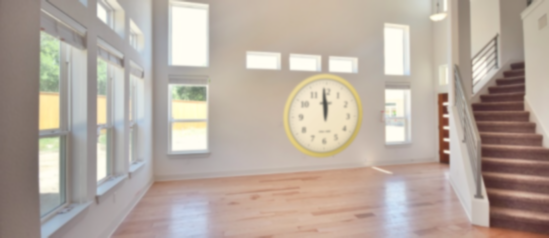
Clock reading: {"hour": 11, "minute": 59}
